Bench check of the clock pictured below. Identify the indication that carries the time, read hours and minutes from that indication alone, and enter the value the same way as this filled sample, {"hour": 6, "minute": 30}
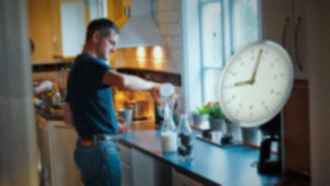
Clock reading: {"hour": 9, "minute": 3}
